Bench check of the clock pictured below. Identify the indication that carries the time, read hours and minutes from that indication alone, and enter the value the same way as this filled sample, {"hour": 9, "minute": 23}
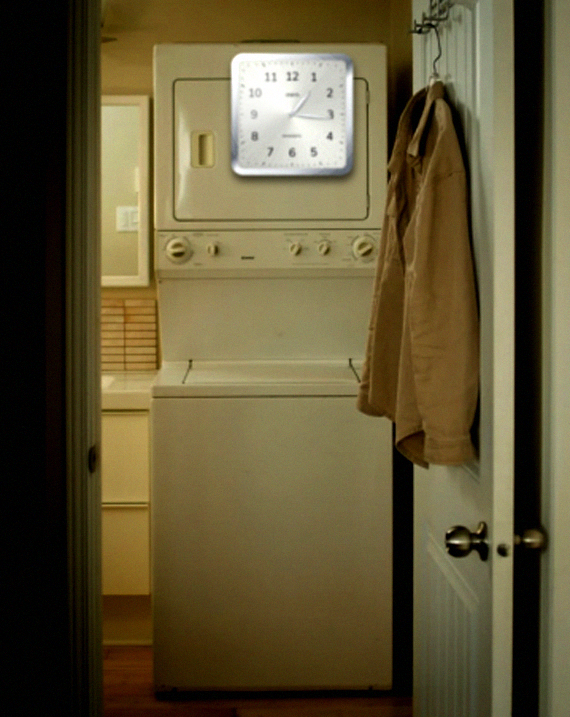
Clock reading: {"hour": 1, "minute": 16}
